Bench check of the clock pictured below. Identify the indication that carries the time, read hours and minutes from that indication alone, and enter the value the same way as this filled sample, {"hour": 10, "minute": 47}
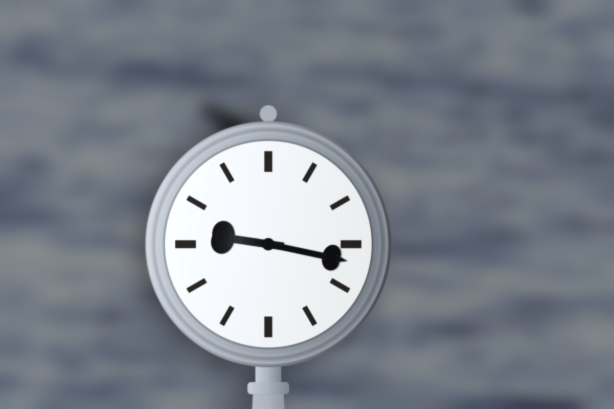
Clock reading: {"hour": 9, "minute": 17}
